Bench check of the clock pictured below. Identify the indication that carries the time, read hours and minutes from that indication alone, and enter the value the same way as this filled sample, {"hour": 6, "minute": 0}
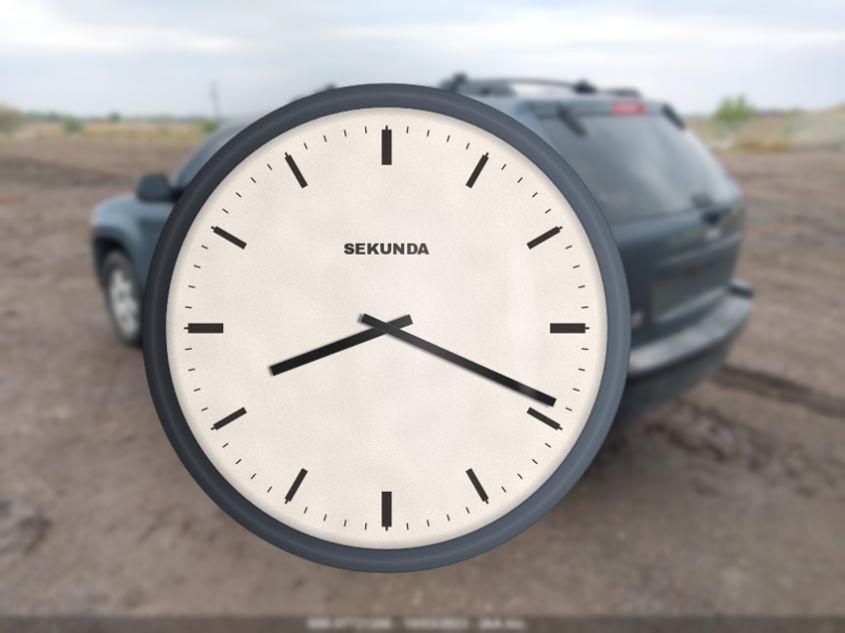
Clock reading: {"hour": 8, "minute": 19}
